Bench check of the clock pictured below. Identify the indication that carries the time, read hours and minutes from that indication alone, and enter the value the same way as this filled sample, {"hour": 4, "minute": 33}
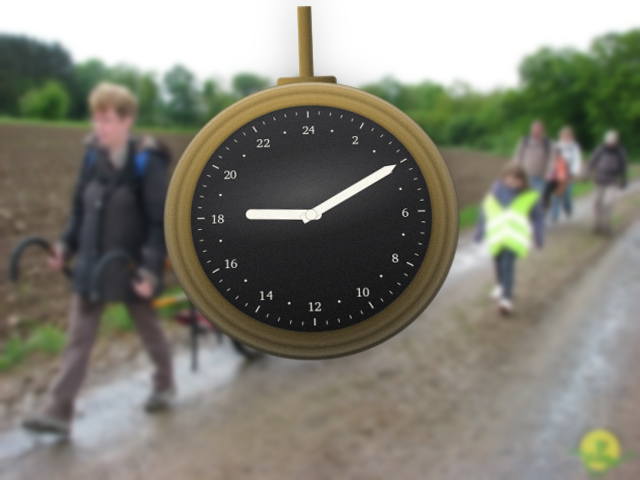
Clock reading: {"hour": 18, "minute": 10}
